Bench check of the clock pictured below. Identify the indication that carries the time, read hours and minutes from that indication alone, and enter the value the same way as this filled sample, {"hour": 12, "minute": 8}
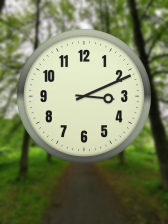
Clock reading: {"hour": 3, "minute": 11}
